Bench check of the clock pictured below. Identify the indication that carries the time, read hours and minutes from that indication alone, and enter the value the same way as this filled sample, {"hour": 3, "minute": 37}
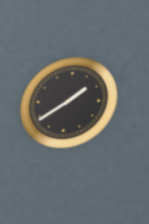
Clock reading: {"hour": 1, "minute": 39}
